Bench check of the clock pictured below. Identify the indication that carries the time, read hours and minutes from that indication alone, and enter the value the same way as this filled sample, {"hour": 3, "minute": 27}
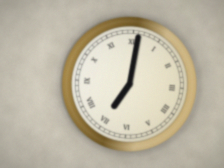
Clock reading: {"hour": 7, "minute": 1}
